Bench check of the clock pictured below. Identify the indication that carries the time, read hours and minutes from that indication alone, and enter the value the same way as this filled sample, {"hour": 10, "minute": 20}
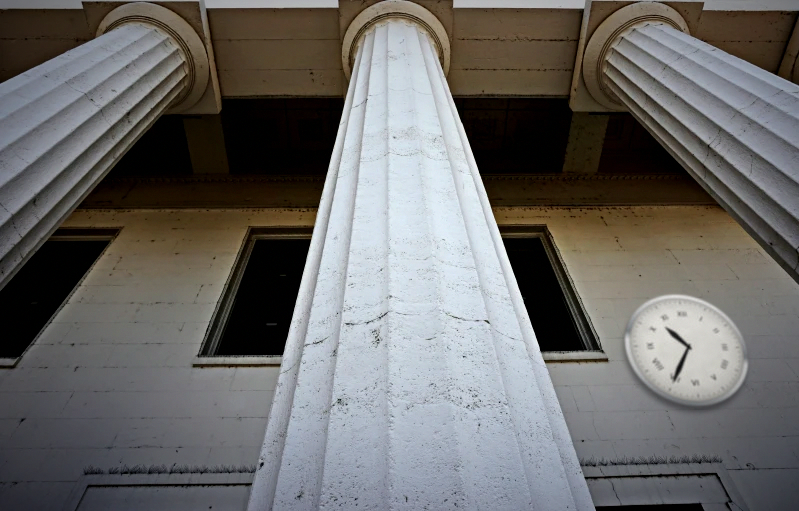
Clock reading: {"hour": 10, "minute": 35}
